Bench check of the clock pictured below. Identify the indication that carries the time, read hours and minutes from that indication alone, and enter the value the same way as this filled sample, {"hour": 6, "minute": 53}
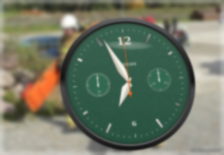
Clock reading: {"hour": 6, "minute": 56}
